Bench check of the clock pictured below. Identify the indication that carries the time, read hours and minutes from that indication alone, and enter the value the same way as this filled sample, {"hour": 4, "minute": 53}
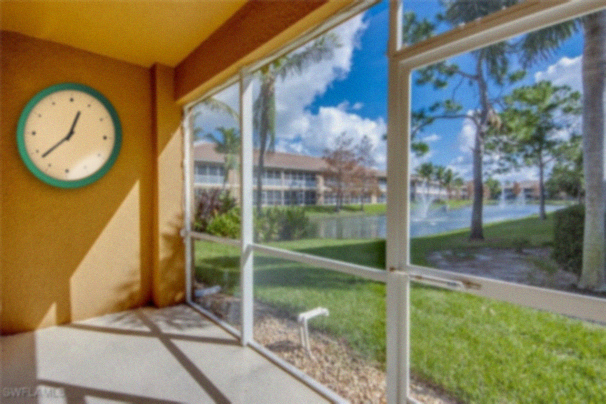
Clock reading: {"hour": 12, "minute": 38}
